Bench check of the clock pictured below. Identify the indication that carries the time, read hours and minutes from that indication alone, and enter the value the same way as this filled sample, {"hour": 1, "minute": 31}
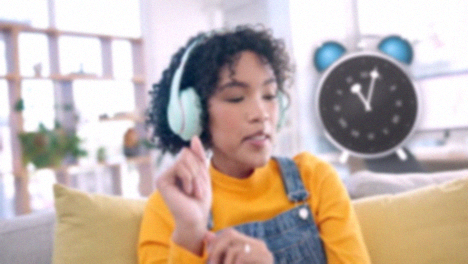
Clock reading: {"hour": 11, "minute": 3}
